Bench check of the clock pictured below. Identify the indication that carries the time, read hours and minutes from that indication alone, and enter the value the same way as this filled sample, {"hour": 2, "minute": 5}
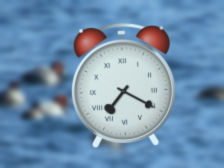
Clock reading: {"hour": 7, "minute": 20}
